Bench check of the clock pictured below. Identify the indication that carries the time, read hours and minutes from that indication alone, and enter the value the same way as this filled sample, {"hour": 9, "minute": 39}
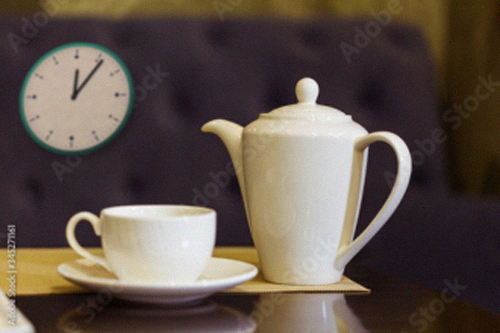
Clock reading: {"hour": 12, "minute": 6}
